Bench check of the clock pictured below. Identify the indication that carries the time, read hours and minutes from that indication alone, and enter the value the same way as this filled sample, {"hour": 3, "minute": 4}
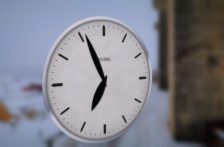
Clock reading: {"hour": 6, "minute": 56}
